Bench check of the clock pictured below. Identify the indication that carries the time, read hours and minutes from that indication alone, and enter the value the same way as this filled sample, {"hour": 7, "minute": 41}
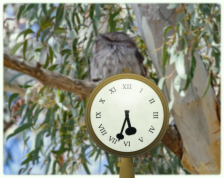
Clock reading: {"hour": 5, "minute": 33}
